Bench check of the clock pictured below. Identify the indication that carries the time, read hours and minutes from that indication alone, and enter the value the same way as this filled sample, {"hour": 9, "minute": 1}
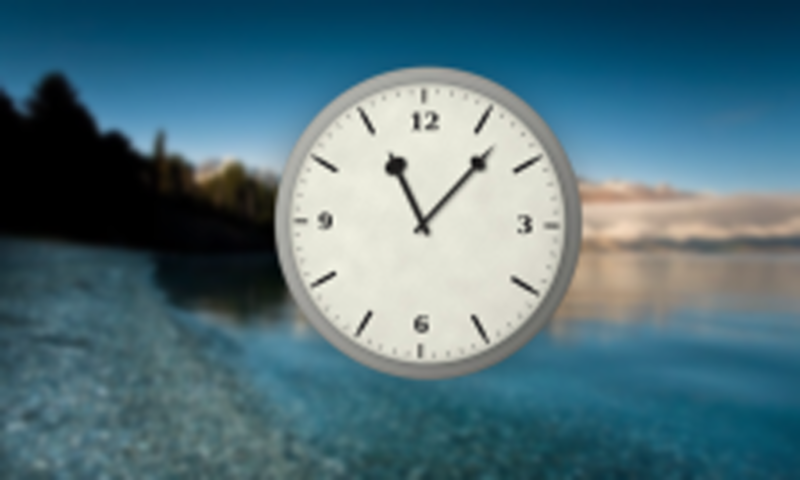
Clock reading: {"hour": 11, "minute": 7}
